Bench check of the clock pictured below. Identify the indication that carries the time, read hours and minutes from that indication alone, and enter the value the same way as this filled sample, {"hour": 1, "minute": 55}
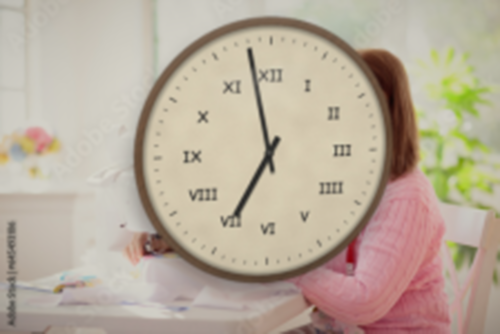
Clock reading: {"hour": 6, "minute": 58}
